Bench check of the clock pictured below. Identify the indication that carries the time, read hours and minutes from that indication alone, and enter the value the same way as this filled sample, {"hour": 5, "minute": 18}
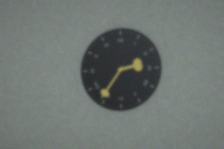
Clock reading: {"hour": 2, "minute": 36}
